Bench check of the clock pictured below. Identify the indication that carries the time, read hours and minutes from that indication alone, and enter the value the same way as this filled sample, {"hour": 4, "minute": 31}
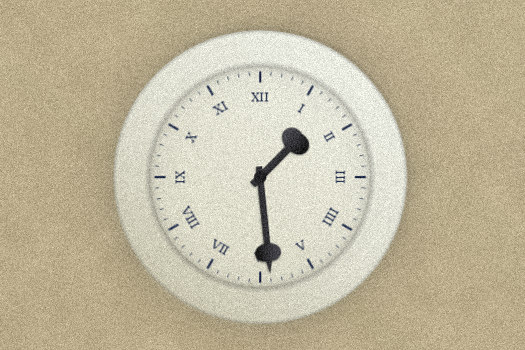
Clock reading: {"hour": 1, "minute": 29}
